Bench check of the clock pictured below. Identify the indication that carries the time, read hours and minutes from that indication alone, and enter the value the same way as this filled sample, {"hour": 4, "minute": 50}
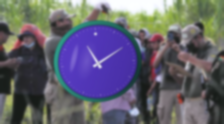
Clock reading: {"hour": 11, "minute": 10}
